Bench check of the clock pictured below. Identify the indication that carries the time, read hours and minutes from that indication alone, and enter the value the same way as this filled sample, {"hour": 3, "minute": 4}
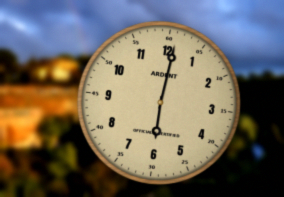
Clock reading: {"hour": 6, "minute": 1}
